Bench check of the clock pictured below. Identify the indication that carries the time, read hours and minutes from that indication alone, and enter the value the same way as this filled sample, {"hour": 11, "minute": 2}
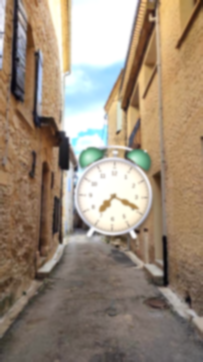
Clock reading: {"hour": 7, "minute": 19}
